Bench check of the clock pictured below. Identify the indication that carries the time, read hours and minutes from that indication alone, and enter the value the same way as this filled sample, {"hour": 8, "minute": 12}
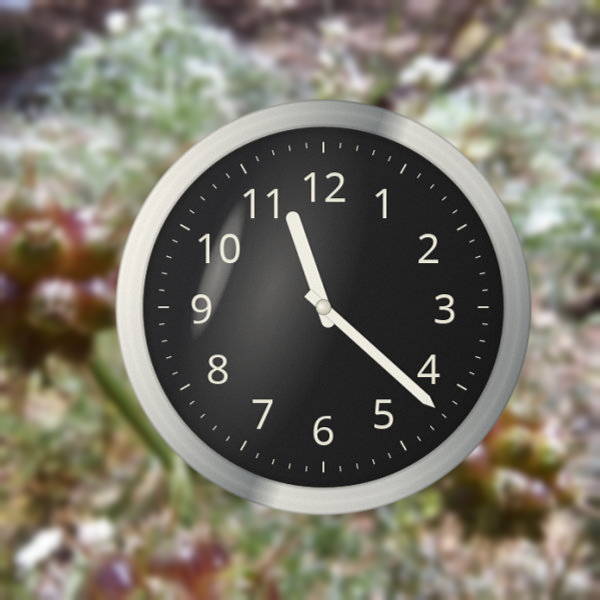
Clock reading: {"hour": 11, "minute": 22}
